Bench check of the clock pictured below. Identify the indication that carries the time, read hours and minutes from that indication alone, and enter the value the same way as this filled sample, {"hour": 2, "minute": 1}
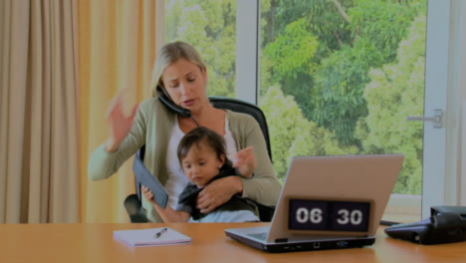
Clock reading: {"hour": 6, "minute": 30}
